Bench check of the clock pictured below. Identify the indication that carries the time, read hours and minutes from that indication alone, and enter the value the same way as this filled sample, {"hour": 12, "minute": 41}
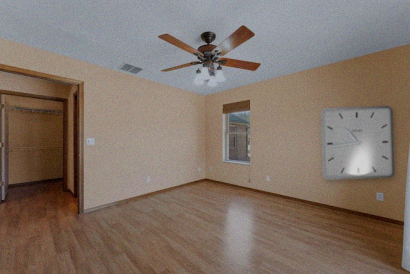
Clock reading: {"hour": 10, "minute": 44}
